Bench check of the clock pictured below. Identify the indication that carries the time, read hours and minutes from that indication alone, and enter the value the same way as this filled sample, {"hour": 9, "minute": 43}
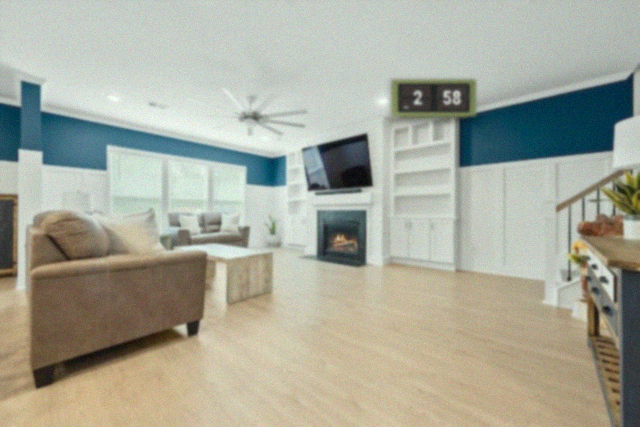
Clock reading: {"hour": 2, "minute": 58}
